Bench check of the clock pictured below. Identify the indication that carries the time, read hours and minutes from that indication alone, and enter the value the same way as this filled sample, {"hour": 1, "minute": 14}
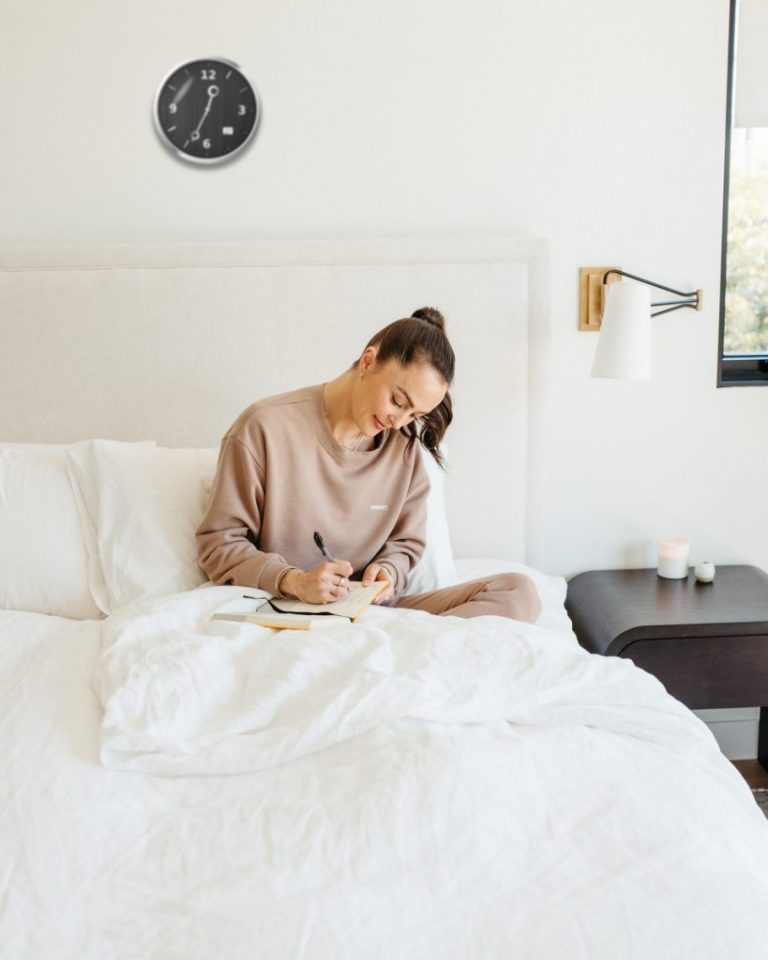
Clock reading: {"hour": 12, "minute": 34}
